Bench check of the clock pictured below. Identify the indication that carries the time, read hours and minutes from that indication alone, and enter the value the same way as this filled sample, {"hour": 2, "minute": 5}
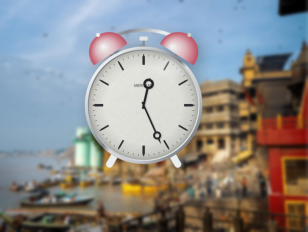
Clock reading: {"hour": 12, "minute": 26}
